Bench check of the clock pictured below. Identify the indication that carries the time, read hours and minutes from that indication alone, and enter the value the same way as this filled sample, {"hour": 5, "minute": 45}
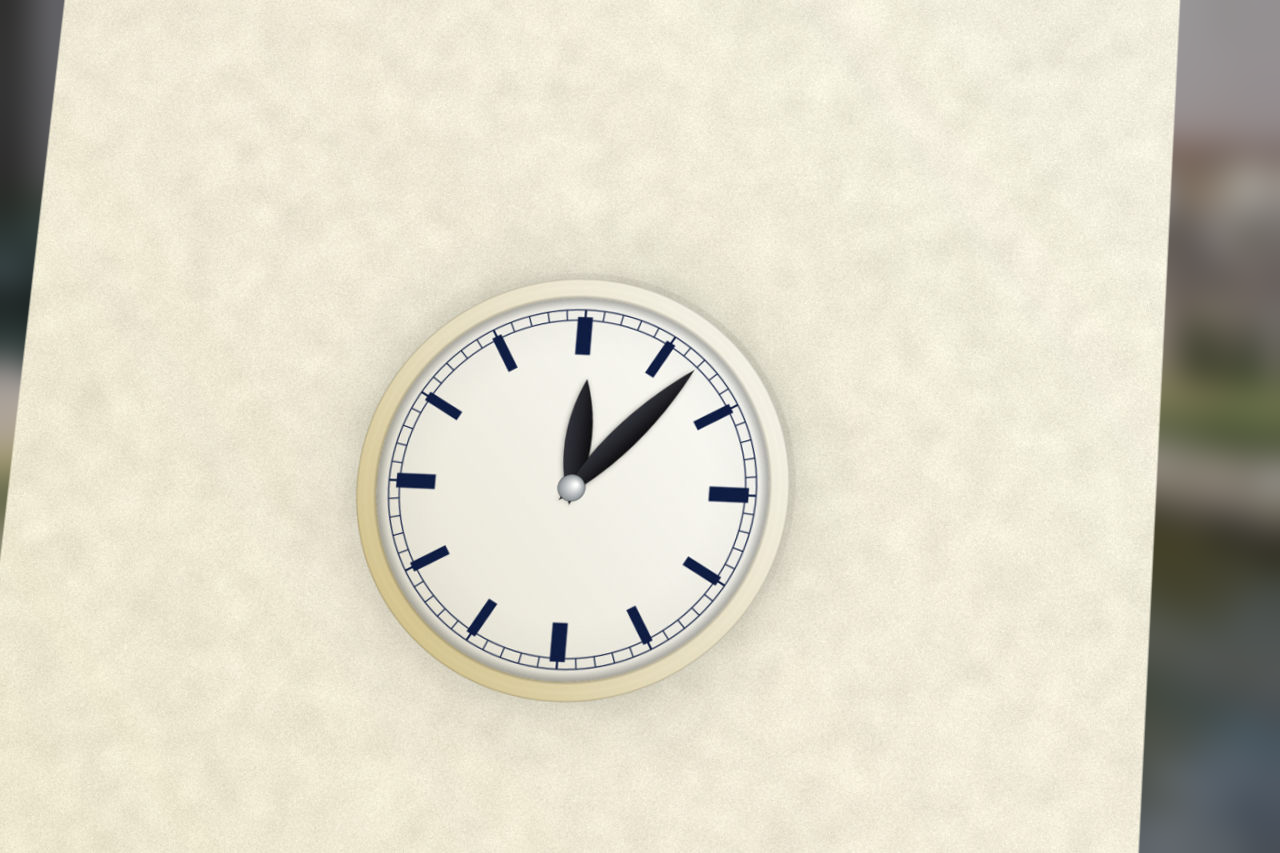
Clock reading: {"hour": 12, "minute": 7}
